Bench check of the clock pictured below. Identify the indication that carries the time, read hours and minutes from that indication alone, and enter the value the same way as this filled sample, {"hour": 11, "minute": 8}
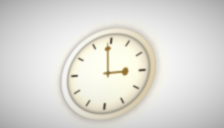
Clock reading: {"hour": 2, "minute": 59}
